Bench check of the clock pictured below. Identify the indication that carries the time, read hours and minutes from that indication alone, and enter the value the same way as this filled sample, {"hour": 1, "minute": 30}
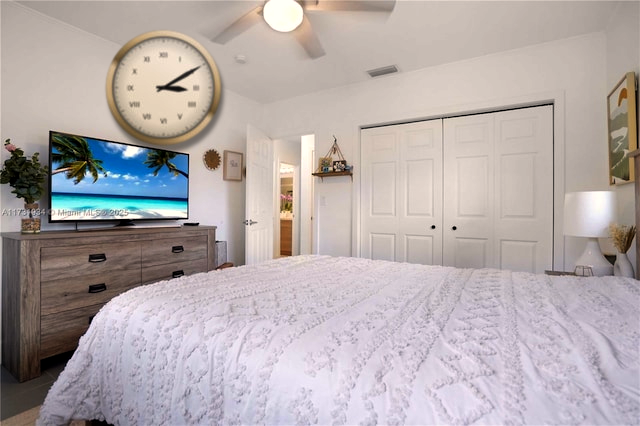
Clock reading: {"hour": 3, "minute": 10}
